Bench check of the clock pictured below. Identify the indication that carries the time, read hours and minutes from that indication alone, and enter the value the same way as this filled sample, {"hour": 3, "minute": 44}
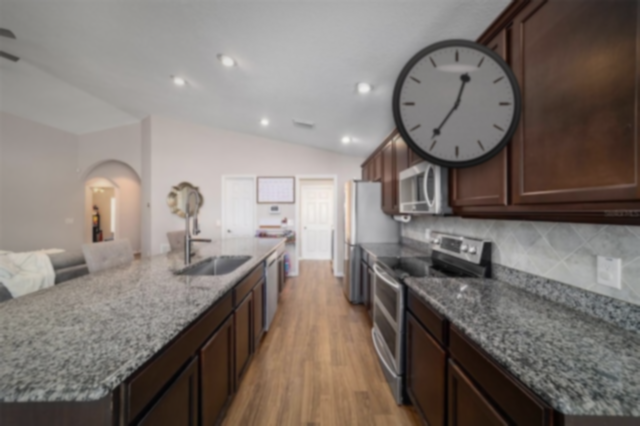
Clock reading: {"hour": 12, "minute": 36}
